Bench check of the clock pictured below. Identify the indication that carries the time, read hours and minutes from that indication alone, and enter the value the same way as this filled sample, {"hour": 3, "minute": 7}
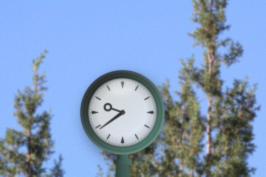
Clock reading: {"hour": 9, "minute": 39}
